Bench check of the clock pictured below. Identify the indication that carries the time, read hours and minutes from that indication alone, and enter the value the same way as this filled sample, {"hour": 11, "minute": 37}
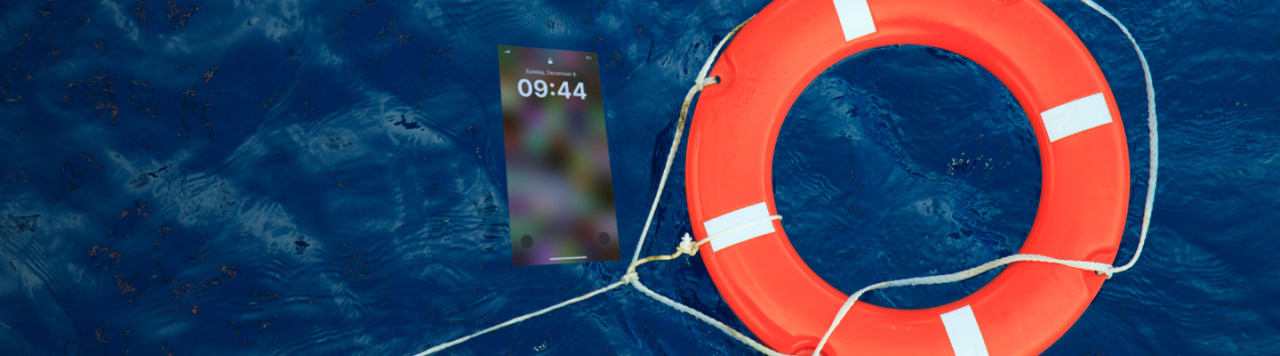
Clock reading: {"hour": 9, "minute": 44}
